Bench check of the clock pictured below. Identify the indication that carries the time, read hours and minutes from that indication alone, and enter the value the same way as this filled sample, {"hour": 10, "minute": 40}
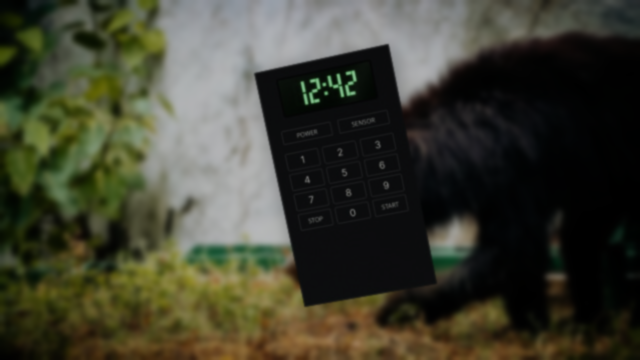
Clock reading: {"hour": 12, "minute": 42}
